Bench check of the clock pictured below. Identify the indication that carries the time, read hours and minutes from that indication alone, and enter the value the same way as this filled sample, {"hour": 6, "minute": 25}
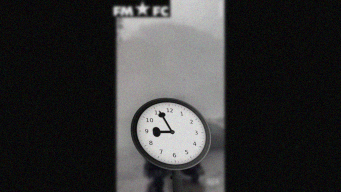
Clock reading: {"hour": 8, "minute": 56}
